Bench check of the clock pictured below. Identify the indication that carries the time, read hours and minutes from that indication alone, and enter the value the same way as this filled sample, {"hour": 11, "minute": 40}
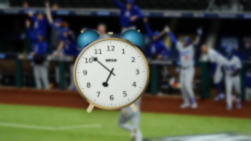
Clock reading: {"hour": 6, "minute": 52}
